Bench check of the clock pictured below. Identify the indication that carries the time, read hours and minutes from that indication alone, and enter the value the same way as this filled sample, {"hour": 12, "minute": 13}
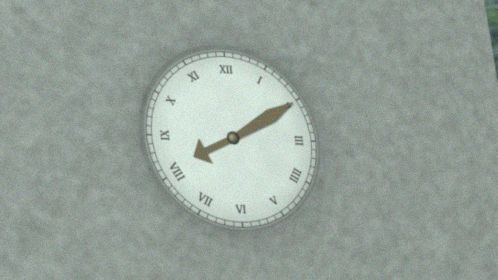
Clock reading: {"hour": 8, "minute": 10}
